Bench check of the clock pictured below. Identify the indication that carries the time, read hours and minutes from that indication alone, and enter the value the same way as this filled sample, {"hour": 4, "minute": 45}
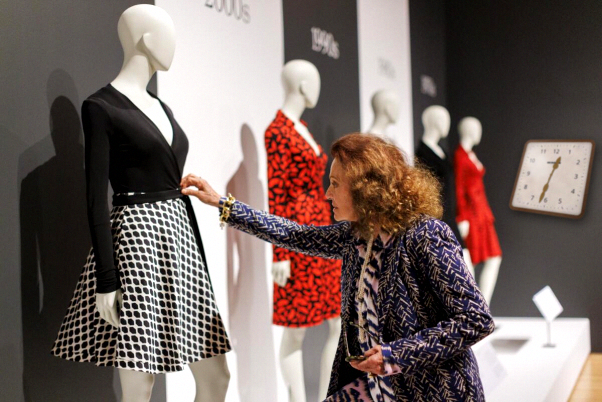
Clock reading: {"hour": 12, "minute": 32}
